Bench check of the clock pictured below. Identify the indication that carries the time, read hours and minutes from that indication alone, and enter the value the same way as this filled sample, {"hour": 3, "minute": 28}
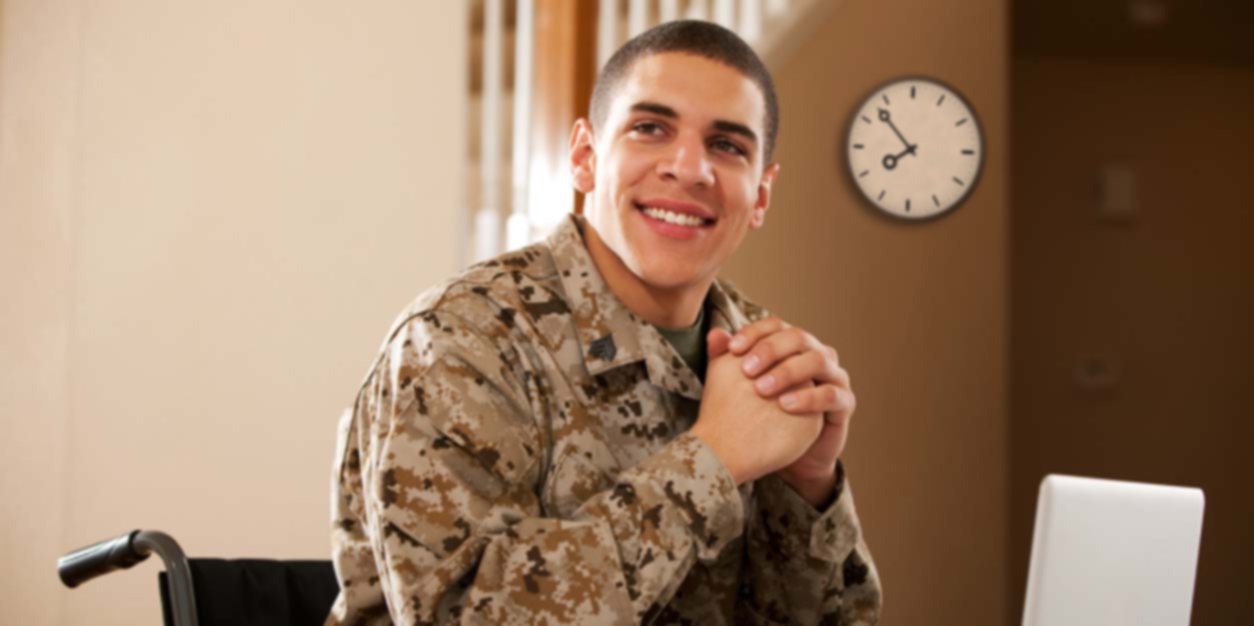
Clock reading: {"hour": 7, "minute": 53}
